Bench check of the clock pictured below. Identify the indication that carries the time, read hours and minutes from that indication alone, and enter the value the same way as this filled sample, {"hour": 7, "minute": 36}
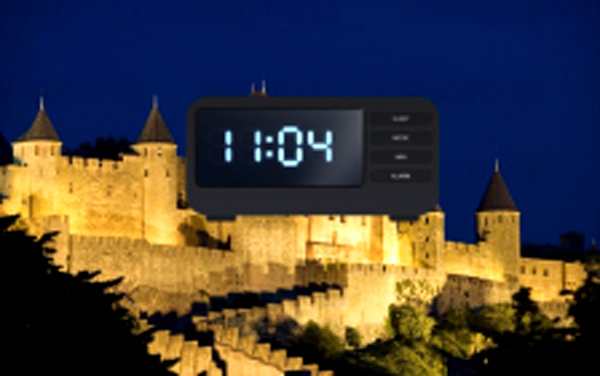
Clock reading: {"hour": 11, "minute": 4}
